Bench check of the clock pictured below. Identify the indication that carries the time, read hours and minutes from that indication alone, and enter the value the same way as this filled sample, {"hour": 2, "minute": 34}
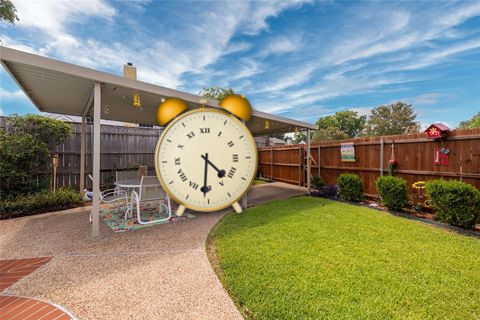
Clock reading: {"hour": 4, "minute": 31}
